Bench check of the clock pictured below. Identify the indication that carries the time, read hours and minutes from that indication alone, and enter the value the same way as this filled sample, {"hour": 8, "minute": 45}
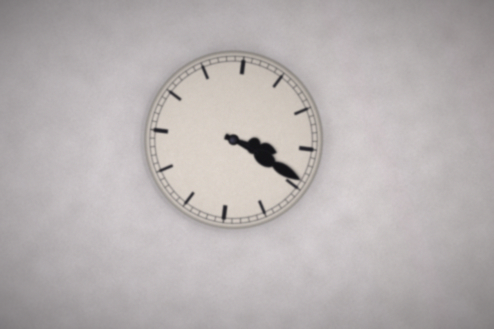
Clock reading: {"hour": 3, "minute": 19}
